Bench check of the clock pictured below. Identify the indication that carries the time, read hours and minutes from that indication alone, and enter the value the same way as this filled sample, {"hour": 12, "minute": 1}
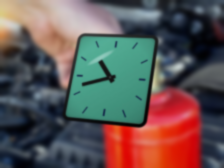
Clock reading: {"hour": 10, "minute": 42}
